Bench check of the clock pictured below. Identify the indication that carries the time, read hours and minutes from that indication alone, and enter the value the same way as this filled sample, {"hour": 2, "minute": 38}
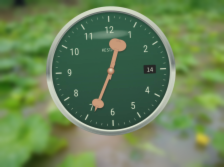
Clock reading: {"hour": 12, "minute": 34}
